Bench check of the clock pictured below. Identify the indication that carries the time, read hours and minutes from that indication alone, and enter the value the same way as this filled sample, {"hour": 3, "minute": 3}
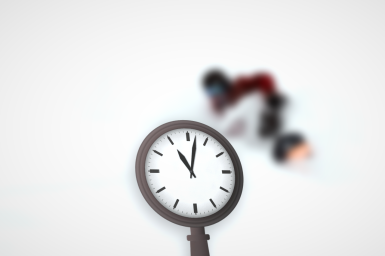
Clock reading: {"hour": 11, "minute": 2}
